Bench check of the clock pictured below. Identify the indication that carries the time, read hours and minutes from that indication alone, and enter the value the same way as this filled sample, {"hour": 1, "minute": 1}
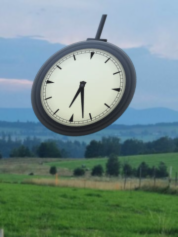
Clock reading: {"hour": 6, "minute": 27}
